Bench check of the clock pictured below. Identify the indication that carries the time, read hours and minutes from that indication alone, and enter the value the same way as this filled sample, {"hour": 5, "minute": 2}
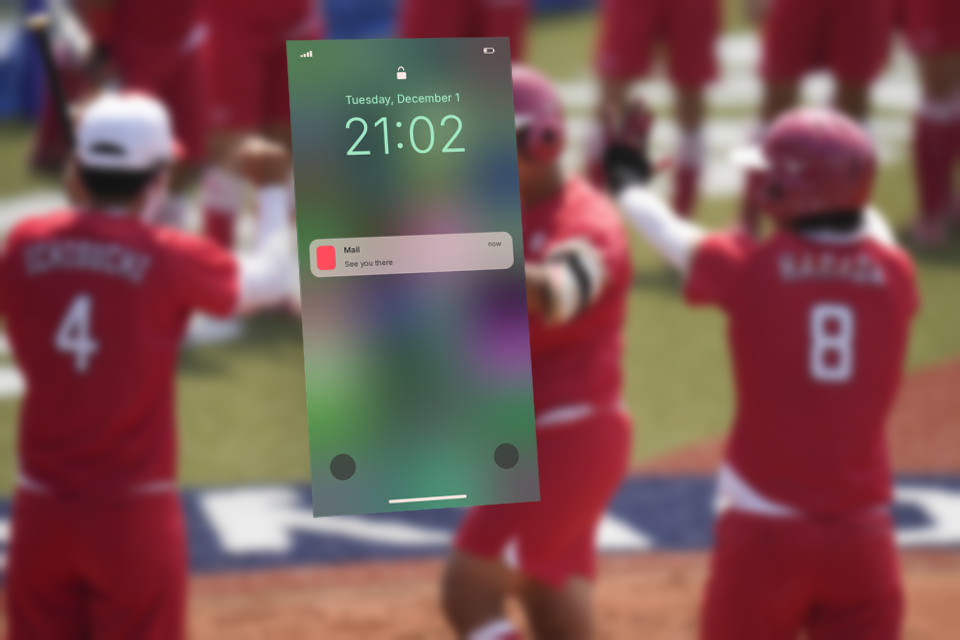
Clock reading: {"hour": 21, "minute": 2}
